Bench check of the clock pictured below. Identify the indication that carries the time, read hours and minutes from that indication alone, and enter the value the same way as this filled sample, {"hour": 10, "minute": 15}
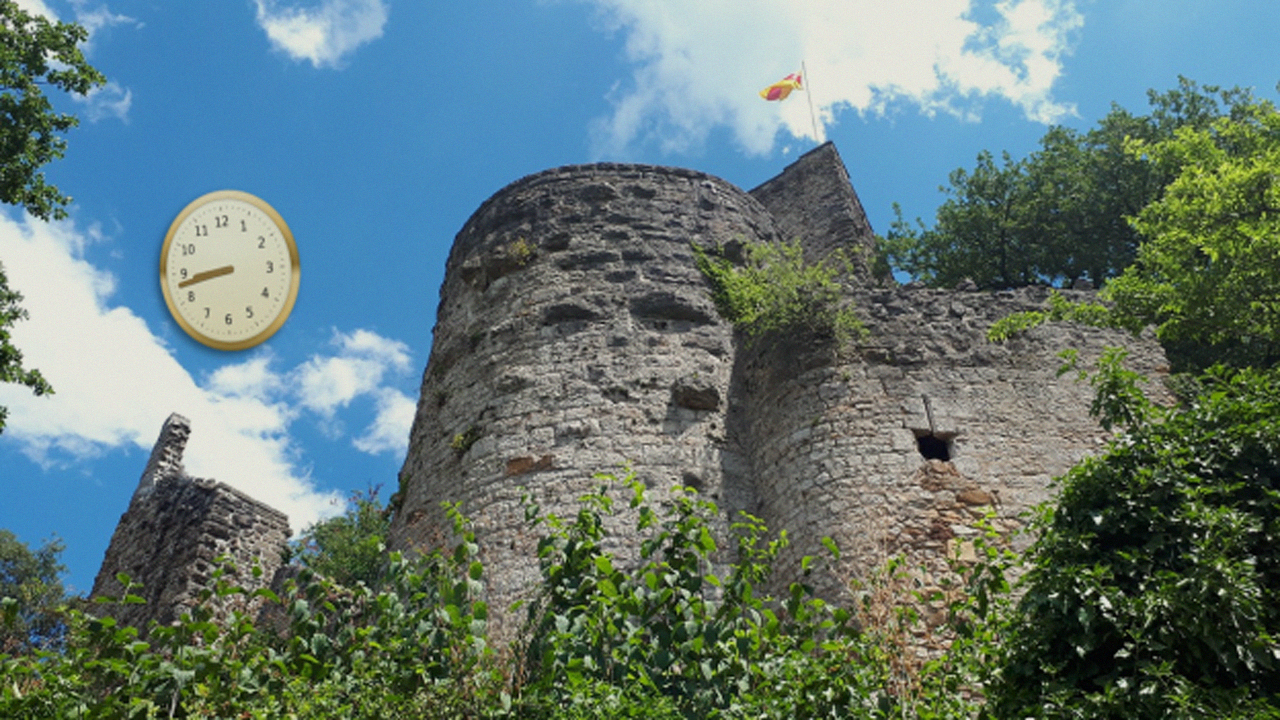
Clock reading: {"hour": 8, "minute": 43}
